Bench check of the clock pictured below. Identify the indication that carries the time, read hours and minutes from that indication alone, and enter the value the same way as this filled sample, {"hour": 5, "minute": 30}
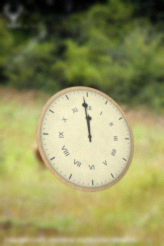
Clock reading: {"hour": 11, "minute": 59}
